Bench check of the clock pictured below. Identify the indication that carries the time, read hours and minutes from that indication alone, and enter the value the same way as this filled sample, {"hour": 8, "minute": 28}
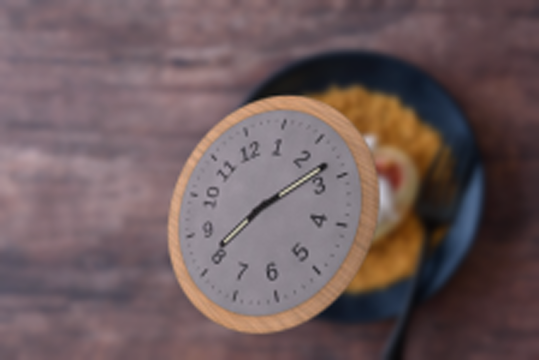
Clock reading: {"hour": 8, "minute": 13}
